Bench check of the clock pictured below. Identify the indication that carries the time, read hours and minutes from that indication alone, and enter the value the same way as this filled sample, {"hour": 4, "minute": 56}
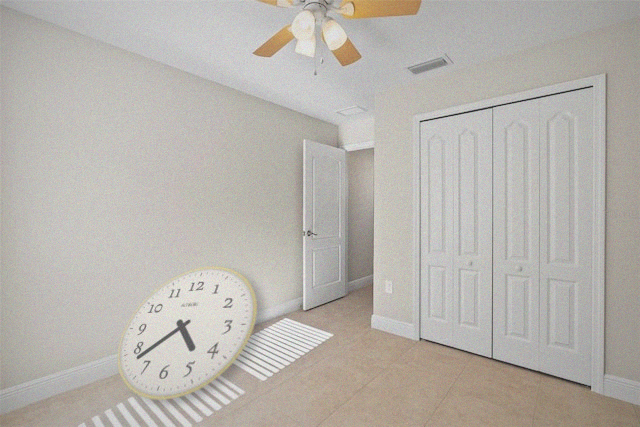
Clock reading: {"hour": 4, "minute": 38}
